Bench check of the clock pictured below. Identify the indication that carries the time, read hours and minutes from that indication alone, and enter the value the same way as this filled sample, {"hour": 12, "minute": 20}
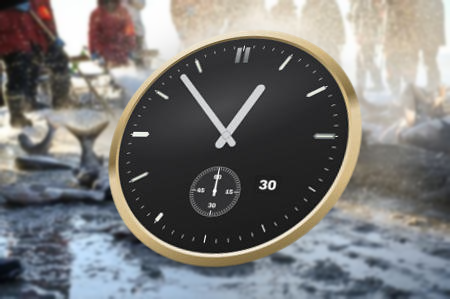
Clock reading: {"hour": 12, "minute": 53}
